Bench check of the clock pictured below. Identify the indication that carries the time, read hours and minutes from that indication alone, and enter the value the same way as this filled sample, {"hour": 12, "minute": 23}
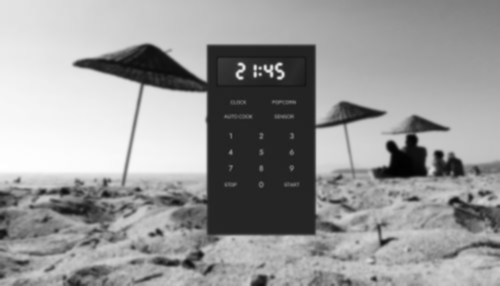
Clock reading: {"hour": 21, "minute": 45}
